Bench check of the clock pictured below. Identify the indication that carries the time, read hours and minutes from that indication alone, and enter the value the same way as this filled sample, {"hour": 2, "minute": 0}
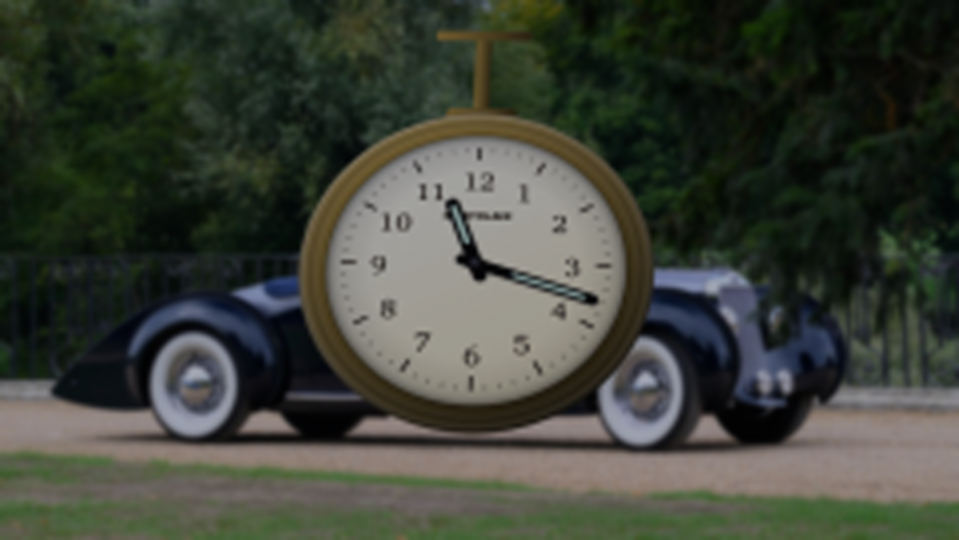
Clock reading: {"hour": 11, "minute": 18}
